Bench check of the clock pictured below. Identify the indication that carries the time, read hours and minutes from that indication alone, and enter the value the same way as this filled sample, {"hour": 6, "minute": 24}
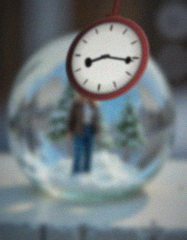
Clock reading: {"hour": 8, "minute": 16}
